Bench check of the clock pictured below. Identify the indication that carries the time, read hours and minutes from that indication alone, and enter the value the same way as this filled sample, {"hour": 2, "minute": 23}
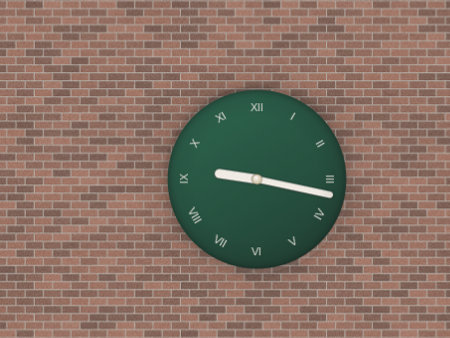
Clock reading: {"hour": 9, "minute": 17}
